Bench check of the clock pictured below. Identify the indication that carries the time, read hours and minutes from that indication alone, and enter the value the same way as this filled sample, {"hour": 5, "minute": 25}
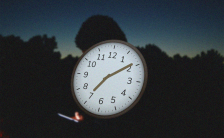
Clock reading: {"hour": 7, "minute": 9}
